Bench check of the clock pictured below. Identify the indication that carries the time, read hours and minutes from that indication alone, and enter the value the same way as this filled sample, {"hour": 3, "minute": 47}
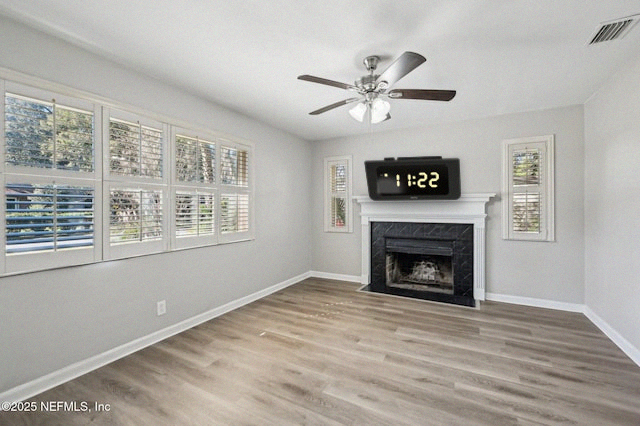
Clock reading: {"hour": 11, "minute": 22}
